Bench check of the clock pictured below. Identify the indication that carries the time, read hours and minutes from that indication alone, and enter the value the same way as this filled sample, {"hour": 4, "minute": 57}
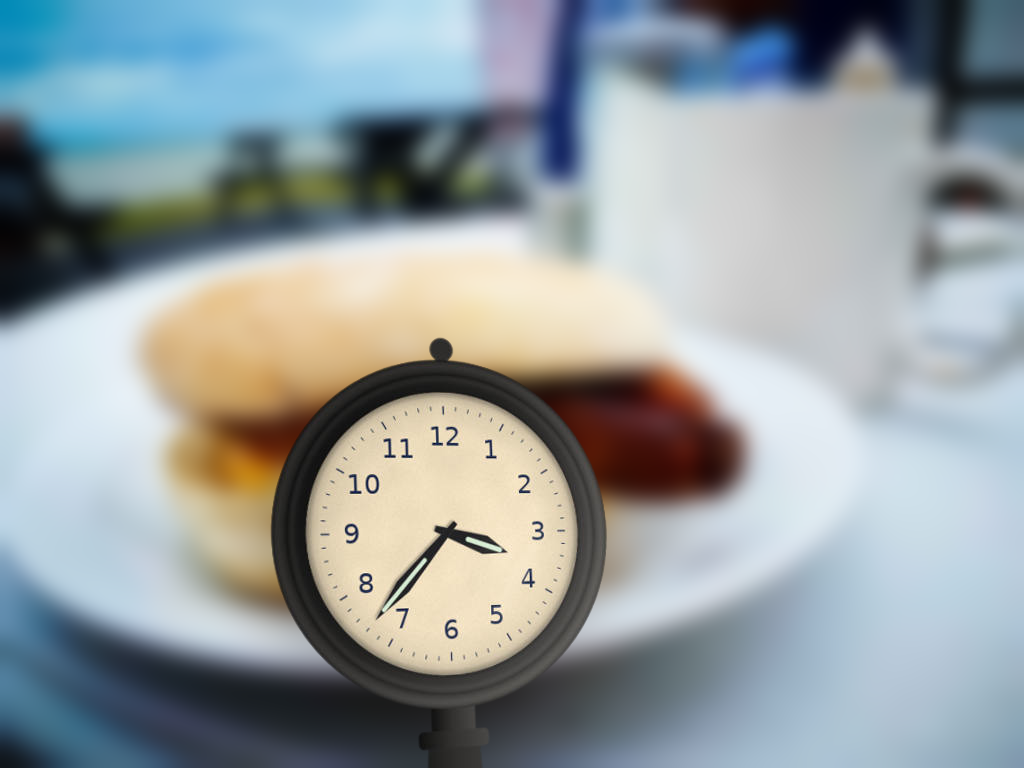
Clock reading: {"hour": 3, "minute": 37}
